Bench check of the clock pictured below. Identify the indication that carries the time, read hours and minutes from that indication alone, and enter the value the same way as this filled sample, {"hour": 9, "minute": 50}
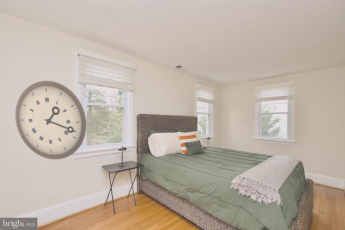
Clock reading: {"hour": 1, "minute": 18}
